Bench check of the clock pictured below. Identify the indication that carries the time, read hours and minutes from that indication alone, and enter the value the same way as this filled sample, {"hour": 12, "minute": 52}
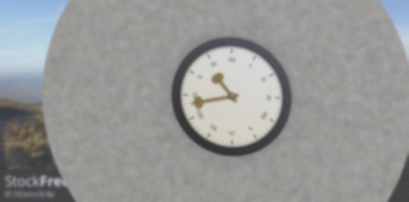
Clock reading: {"hour": 10, "minute": 43}
